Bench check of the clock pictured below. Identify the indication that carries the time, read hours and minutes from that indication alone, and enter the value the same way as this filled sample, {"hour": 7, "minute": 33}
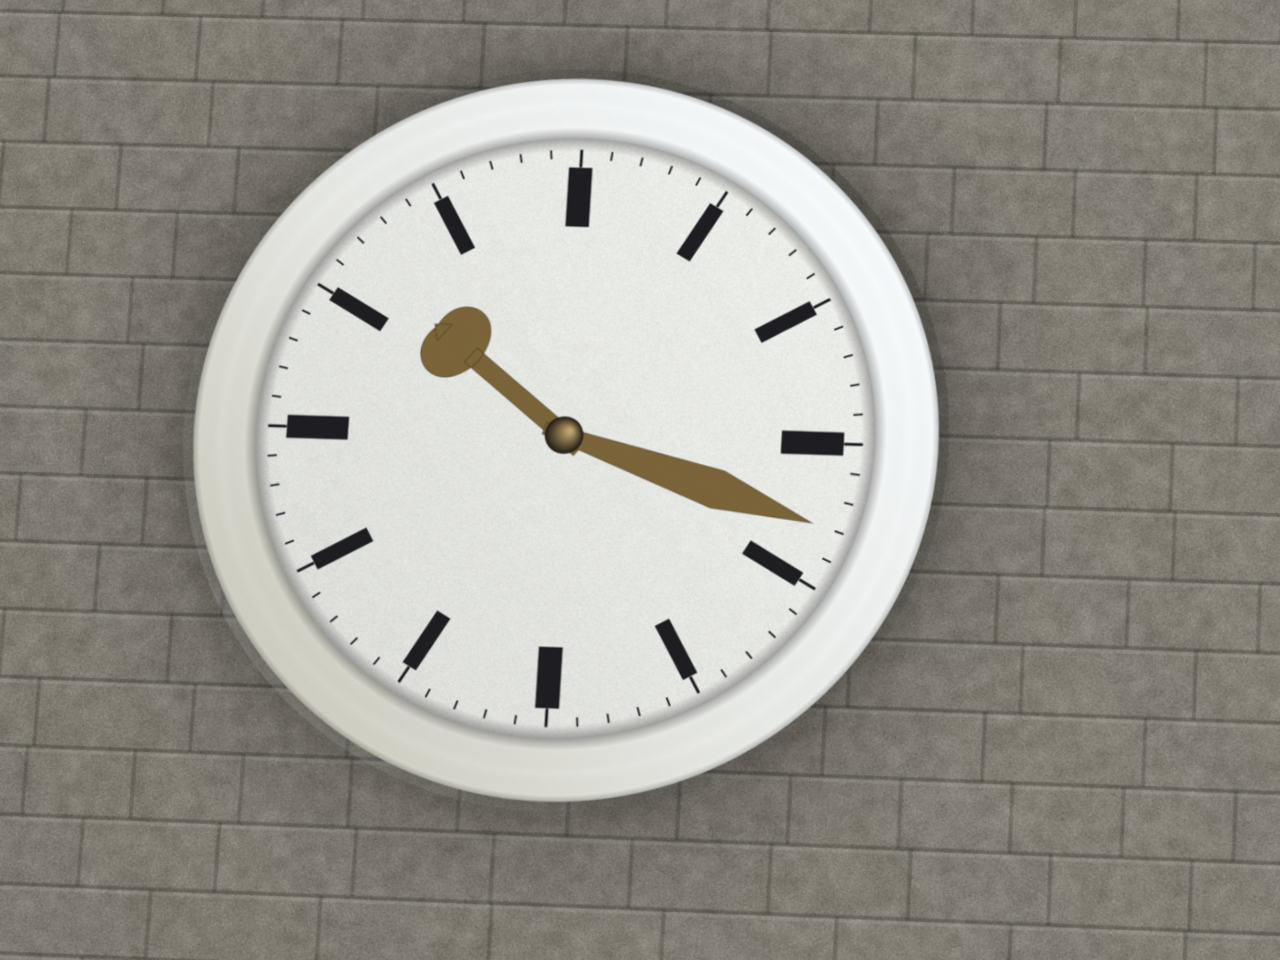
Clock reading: {"hour": 10, "minute": 18}
